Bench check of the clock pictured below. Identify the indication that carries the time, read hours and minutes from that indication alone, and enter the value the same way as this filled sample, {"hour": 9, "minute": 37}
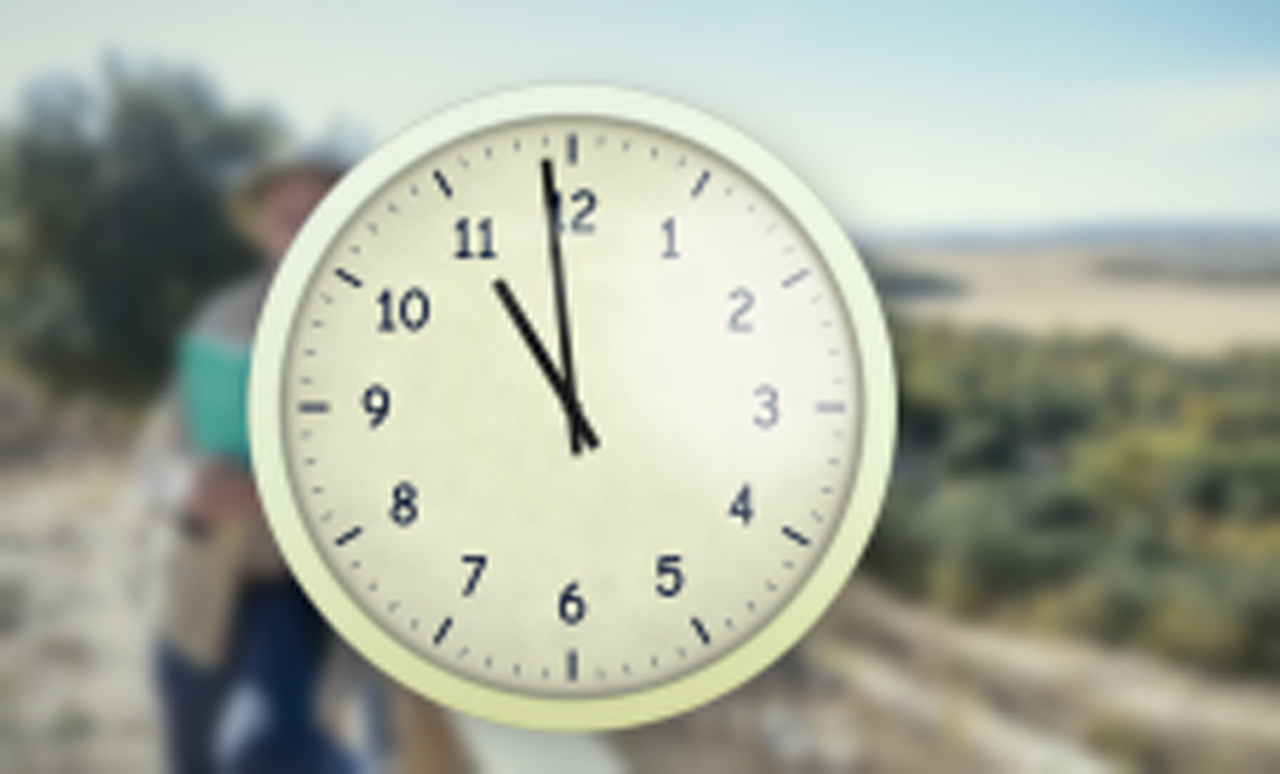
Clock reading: {"hour": 10, "minute": 59}
